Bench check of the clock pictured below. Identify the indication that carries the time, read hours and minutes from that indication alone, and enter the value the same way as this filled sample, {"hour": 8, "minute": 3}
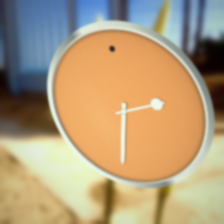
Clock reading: {"hour": 2, "minute": 32}
